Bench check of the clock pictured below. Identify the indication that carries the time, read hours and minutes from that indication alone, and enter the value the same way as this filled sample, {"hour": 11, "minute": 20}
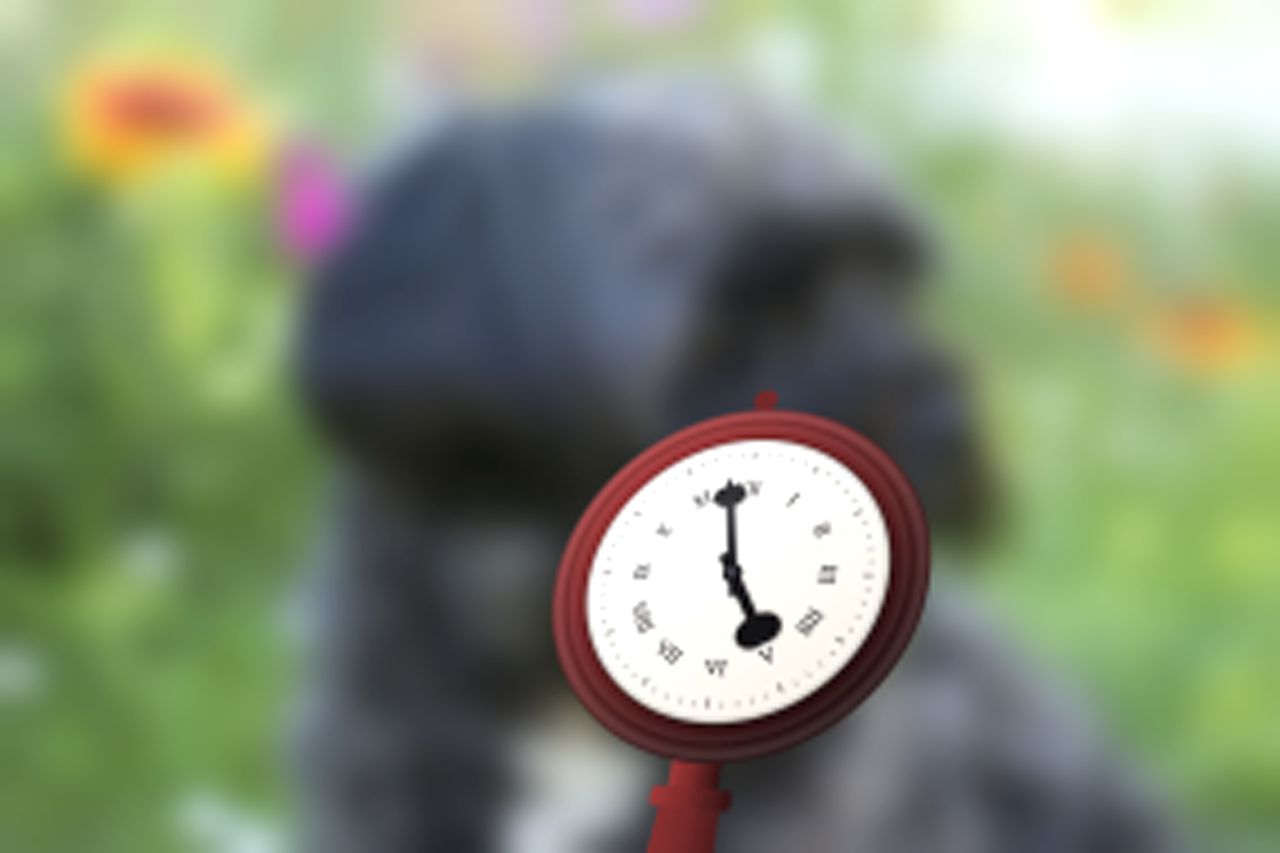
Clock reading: {"hour": 4, "minute": 58}
